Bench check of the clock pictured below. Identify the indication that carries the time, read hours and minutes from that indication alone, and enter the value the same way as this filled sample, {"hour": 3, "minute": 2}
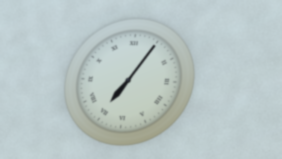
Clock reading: {"hour": 7, "minute": 5}
